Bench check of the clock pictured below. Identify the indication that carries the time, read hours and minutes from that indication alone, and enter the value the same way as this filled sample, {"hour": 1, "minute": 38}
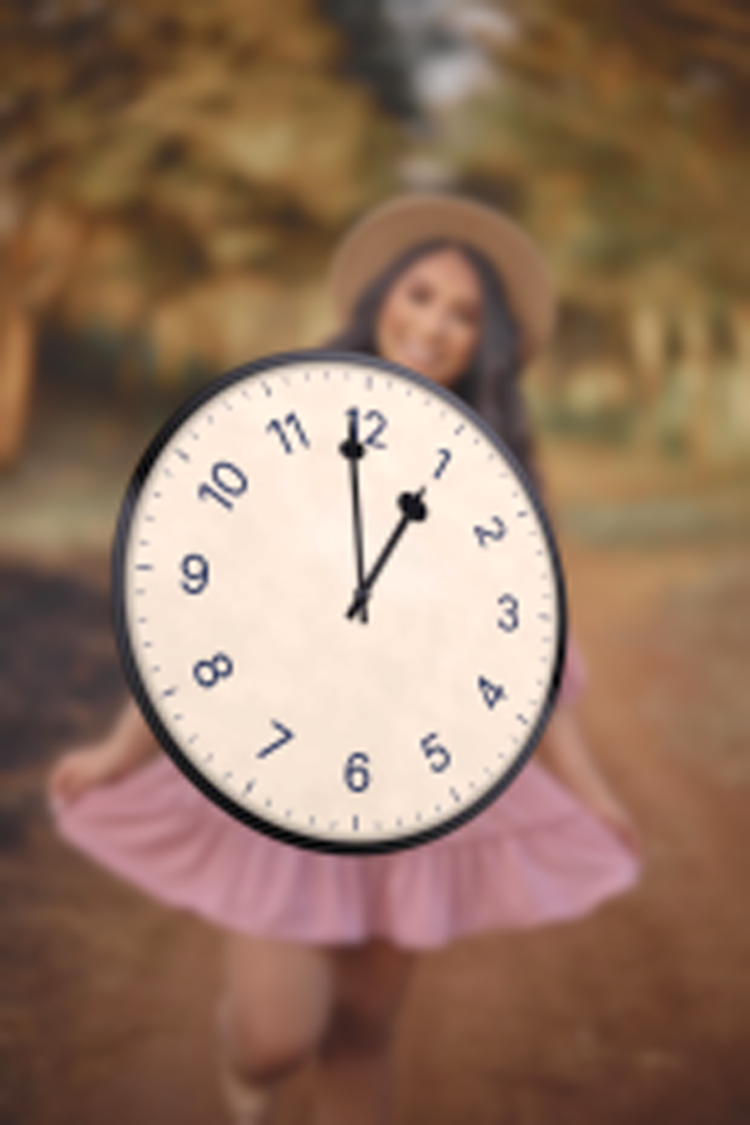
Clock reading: {"hour": 12, "minute": 59}
